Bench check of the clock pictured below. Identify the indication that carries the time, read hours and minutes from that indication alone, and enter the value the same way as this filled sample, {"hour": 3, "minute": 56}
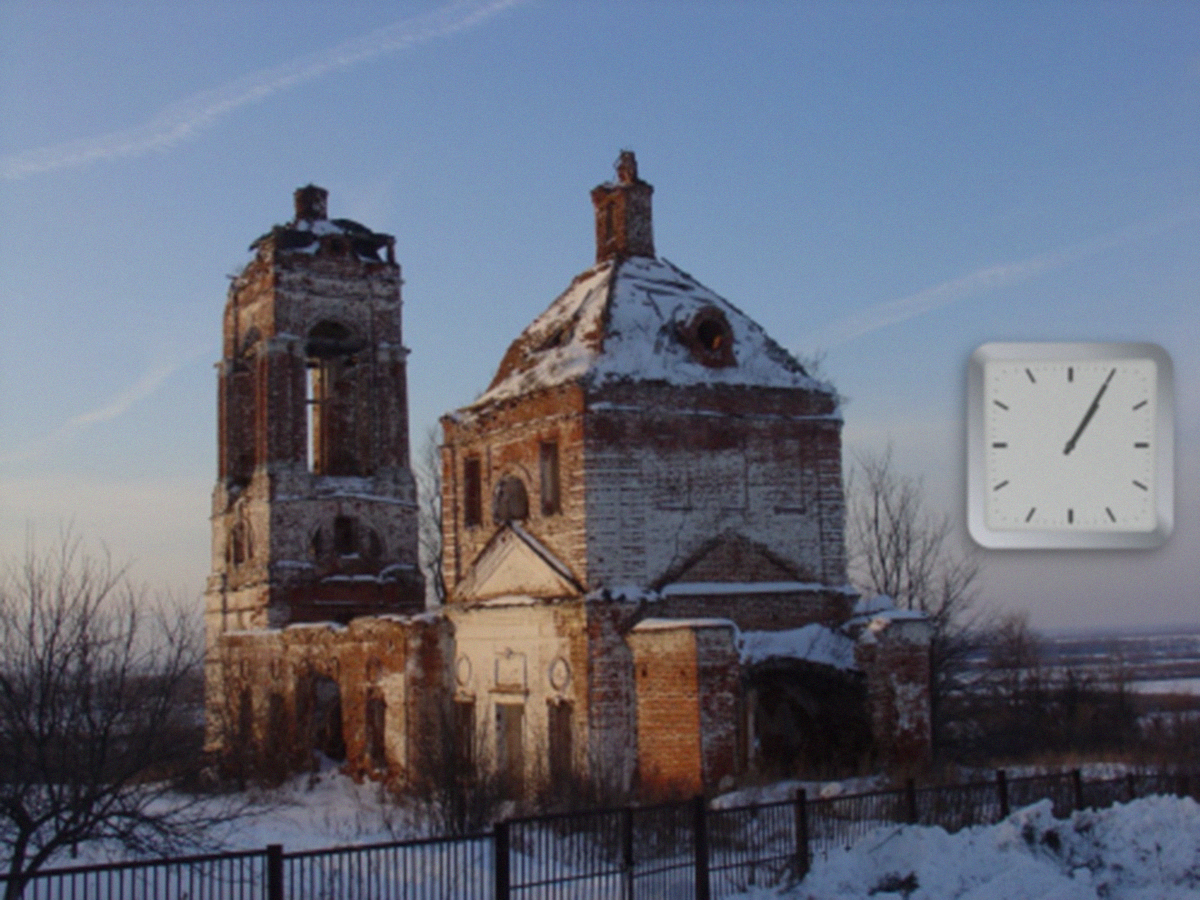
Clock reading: {"hour": 1, "minute": 5}
